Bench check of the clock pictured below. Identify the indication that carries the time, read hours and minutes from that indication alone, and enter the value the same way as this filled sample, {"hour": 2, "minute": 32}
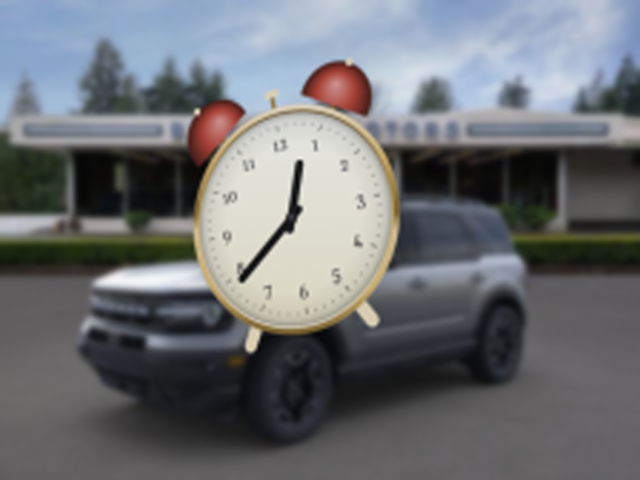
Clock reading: {"hour": 12, "minute": 39}
